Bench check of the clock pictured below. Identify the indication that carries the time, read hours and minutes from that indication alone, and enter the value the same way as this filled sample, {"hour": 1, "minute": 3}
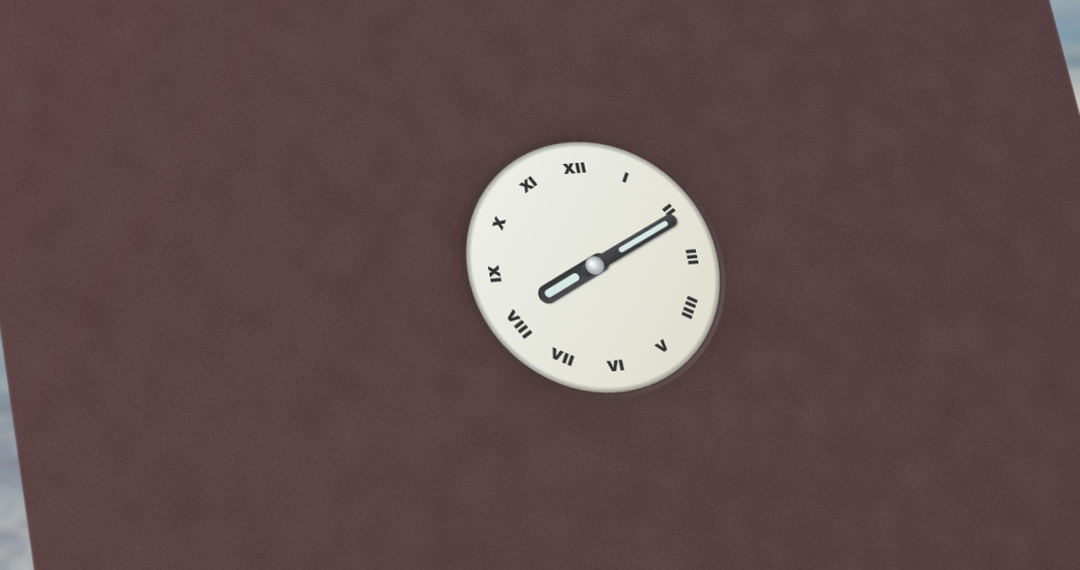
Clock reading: {"hour": 8, "minute": 11}
